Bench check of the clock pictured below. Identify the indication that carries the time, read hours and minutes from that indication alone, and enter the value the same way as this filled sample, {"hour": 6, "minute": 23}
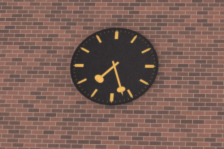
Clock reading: {"hour": 7, "minute": 27}
